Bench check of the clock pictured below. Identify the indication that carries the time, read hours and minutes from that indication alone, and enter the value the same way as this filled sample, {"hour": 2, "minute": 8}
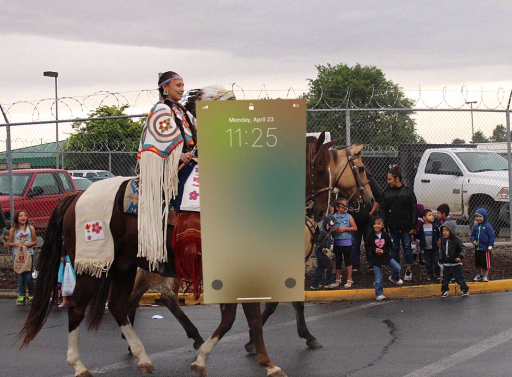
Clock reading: {"hour": 11, "minute": 25}
